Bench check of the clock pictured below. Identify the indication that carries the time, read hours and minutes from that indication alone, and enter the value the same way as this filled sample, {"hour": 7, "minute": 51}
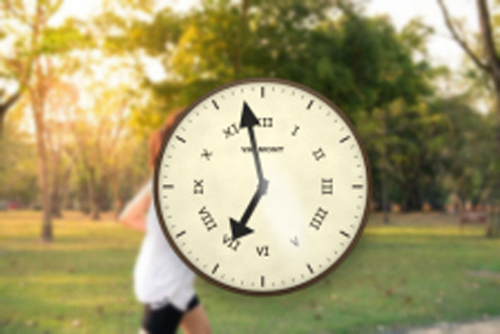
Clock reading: {"hour": 6, "minute": 58}
